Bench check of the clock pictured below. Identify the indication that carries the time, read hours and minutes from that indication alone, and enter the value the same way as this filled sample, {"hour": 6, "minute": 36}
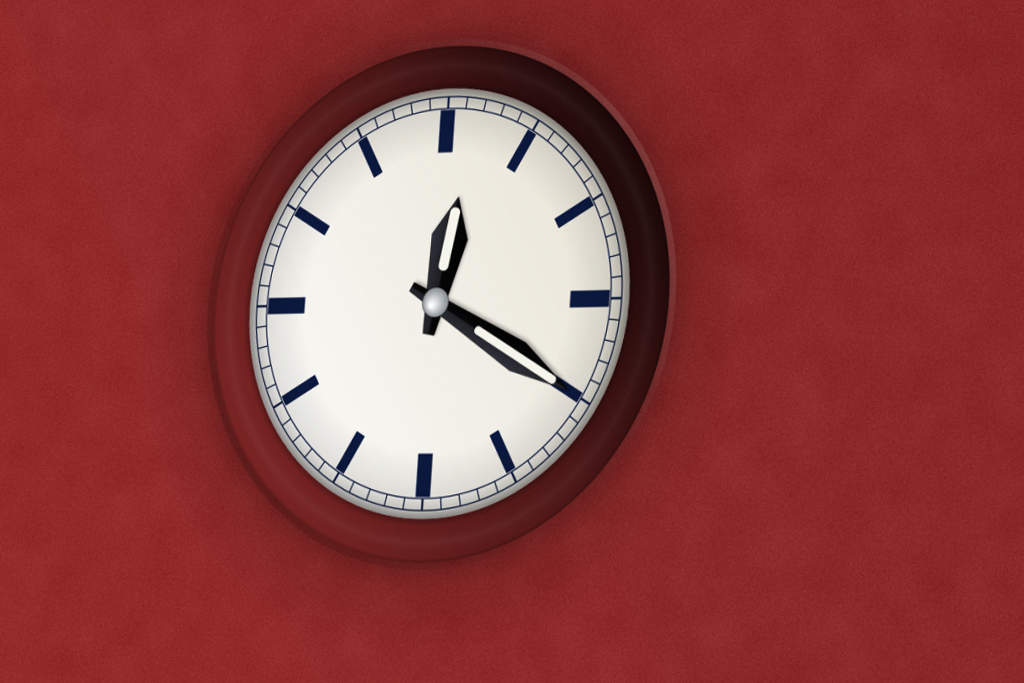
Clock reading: {"hour": 12, "minute": 20}
